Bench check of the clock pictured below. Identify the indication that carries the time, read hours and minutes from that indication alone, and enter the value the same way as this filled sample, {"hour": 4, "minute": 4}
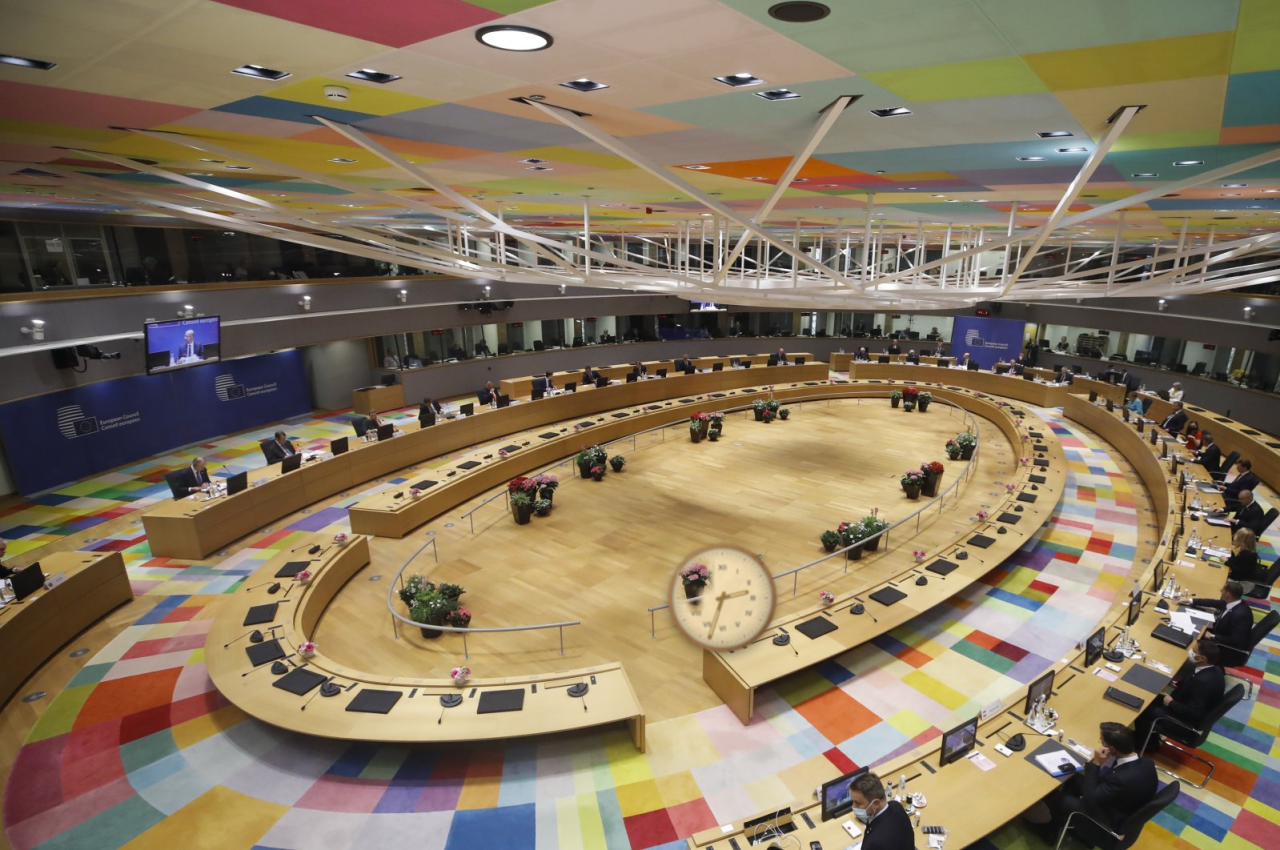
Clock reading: {"hour": 2, "minute": 33}
